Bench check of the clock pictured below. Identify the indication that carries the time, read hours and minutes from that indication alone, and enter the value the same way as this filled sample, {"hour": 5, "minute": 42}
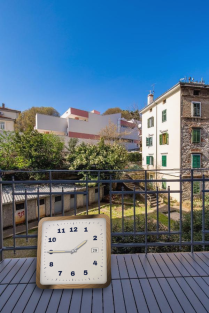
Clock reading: {"hour": 1, "minute": 45}
